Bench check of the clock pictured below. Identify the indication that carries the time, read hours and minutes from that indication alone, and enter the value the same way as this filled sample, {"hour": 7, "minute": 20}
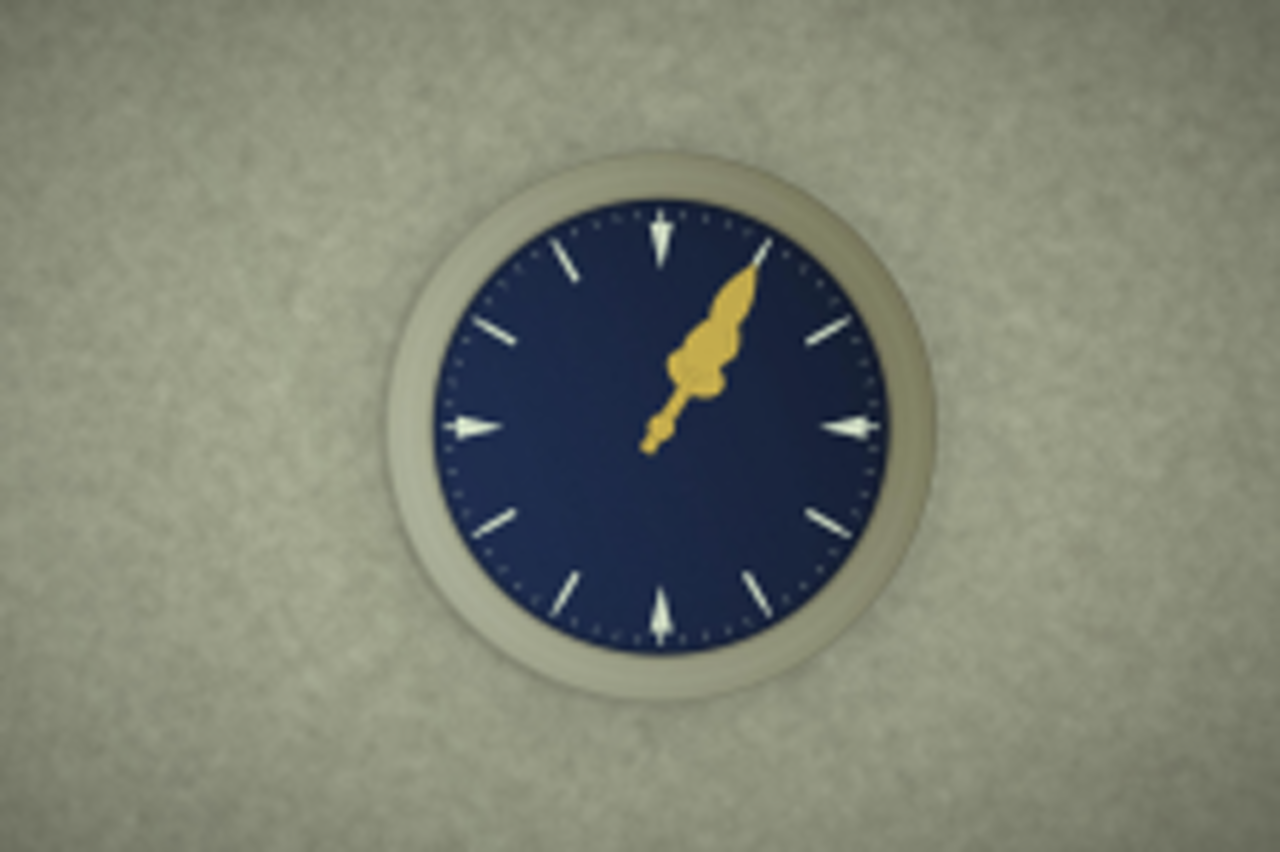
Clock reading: {"hour": 1, "minute": 5}
